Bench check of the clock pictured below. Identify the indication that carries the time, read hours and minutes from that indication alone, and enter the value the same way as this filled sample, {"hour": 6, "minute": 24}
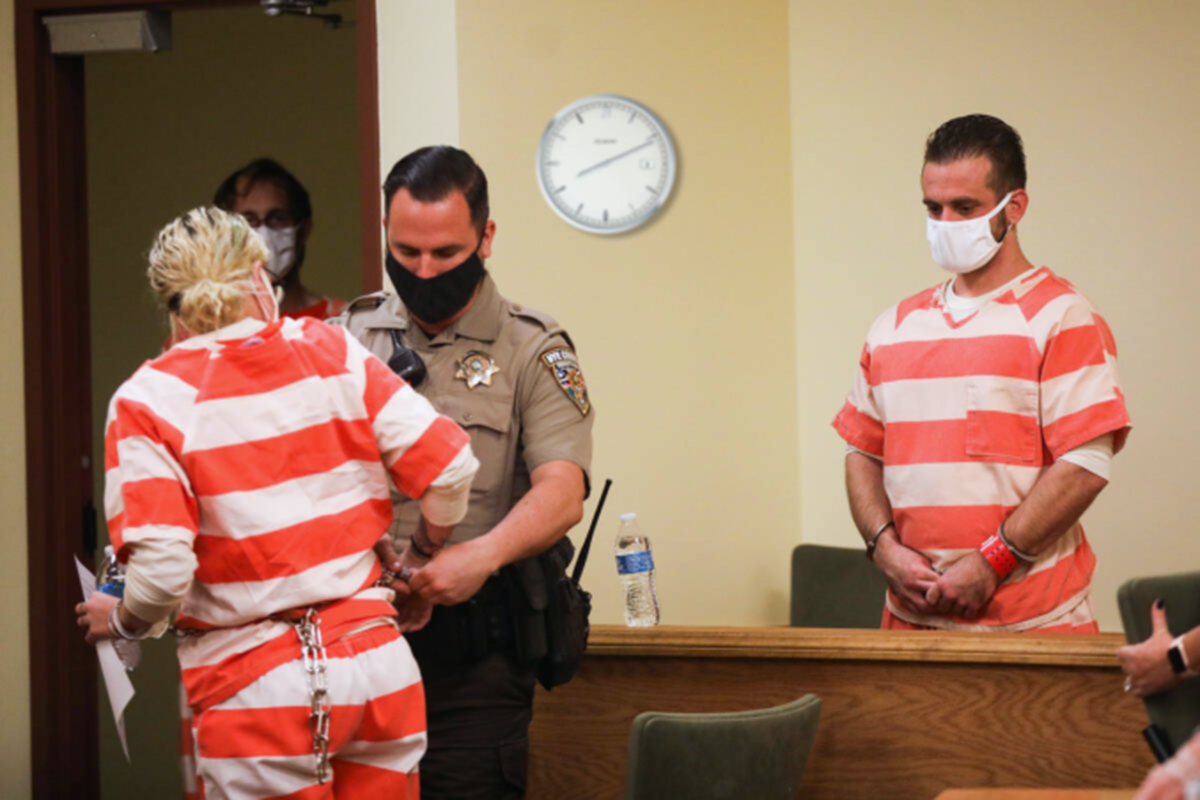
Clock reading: {"hour": 8, "minute": 11}
